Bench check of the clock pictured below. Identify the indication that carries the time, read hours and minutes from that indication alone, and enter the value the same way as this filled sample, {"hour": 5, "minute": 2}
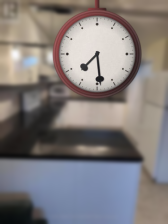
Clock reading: {"hour": 7, "minute": 29}
